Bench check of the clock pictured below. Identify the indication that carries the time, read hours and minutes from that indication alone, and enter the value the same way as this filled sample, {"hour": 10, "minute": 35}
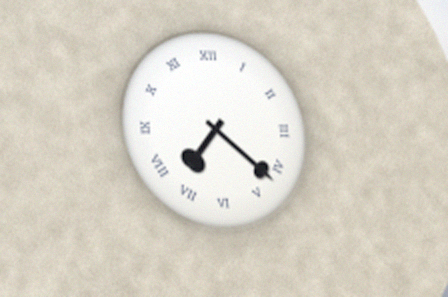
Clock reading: {"hour": 7, "minute": 22}
